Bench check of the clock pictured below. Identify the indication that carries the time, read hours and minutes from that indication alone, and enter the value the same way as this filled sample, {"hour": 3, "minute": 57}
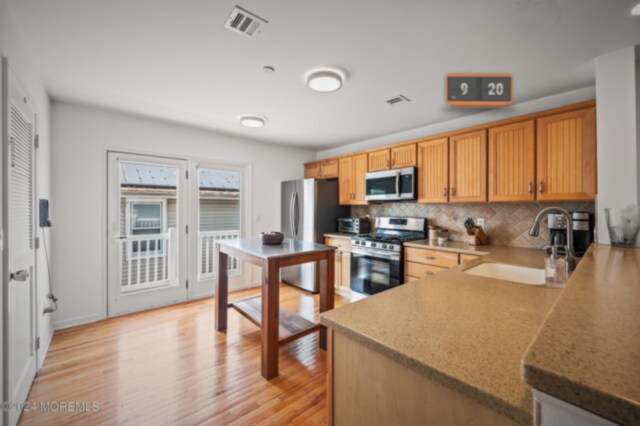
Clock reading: {"hour": 9, "minute": 20}
